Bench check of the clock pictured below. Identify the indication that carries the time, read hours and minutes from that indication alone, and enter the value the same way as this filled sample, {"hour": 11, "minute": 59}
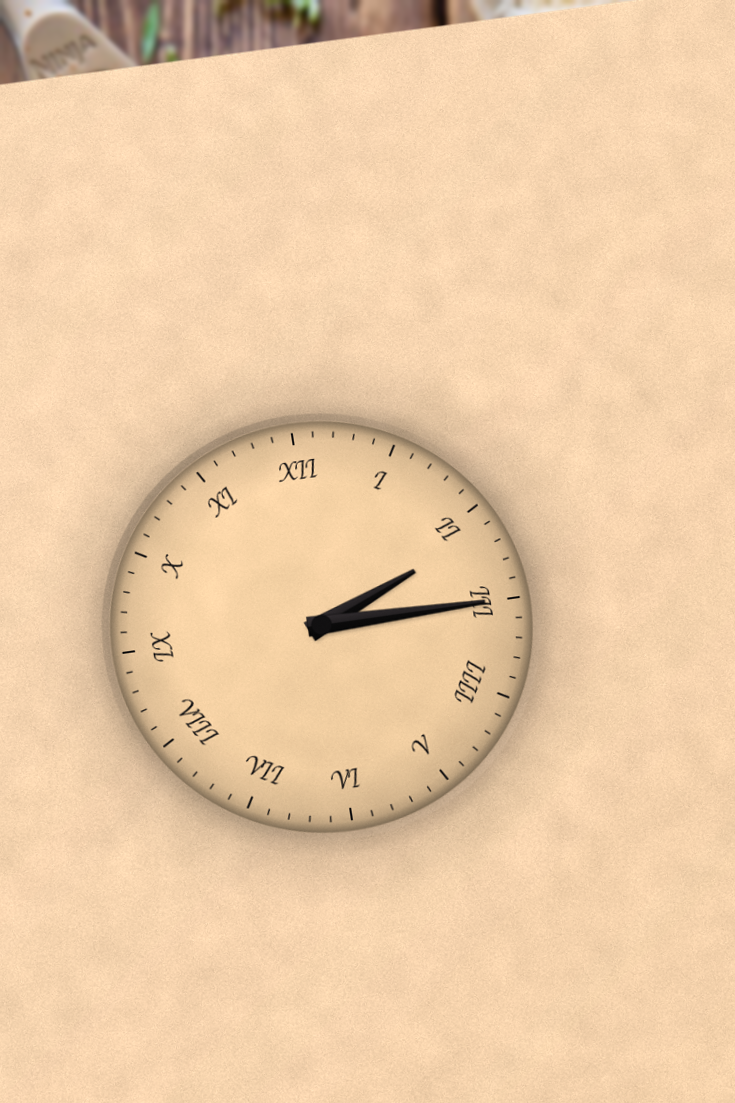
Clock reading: {"hour": 2, "minute": 15}
